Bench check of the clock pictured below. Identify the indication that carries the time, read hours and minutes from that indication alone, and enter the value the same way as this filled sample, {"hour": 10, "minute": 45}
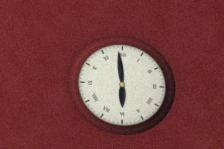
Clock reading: {"hour": 5, "minute": 59}
